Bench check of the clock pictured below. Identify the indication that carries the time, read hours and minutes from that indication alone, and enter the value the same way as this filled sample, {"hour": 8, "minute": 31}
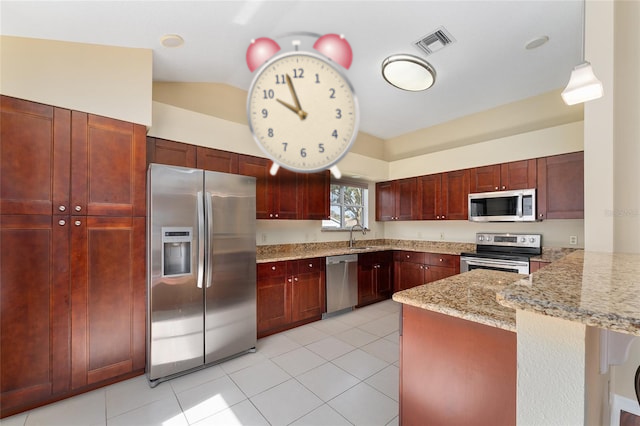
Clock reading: {"hour": 9, "minute": 57}
